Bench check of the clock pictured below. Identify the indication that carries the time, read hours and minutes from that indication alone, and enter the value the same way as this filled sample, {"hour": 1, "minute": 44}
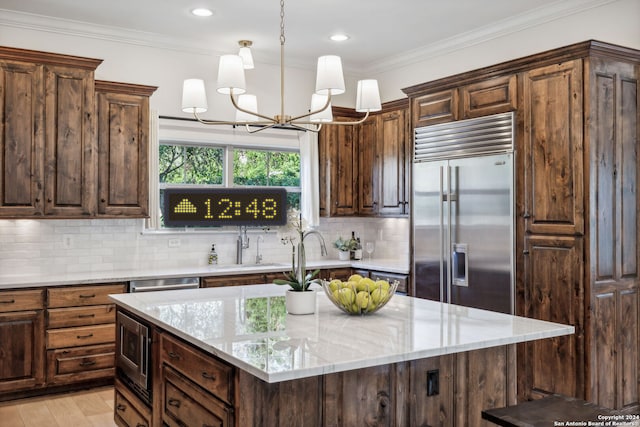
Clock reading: {"hour": 12, "minute": 48}
